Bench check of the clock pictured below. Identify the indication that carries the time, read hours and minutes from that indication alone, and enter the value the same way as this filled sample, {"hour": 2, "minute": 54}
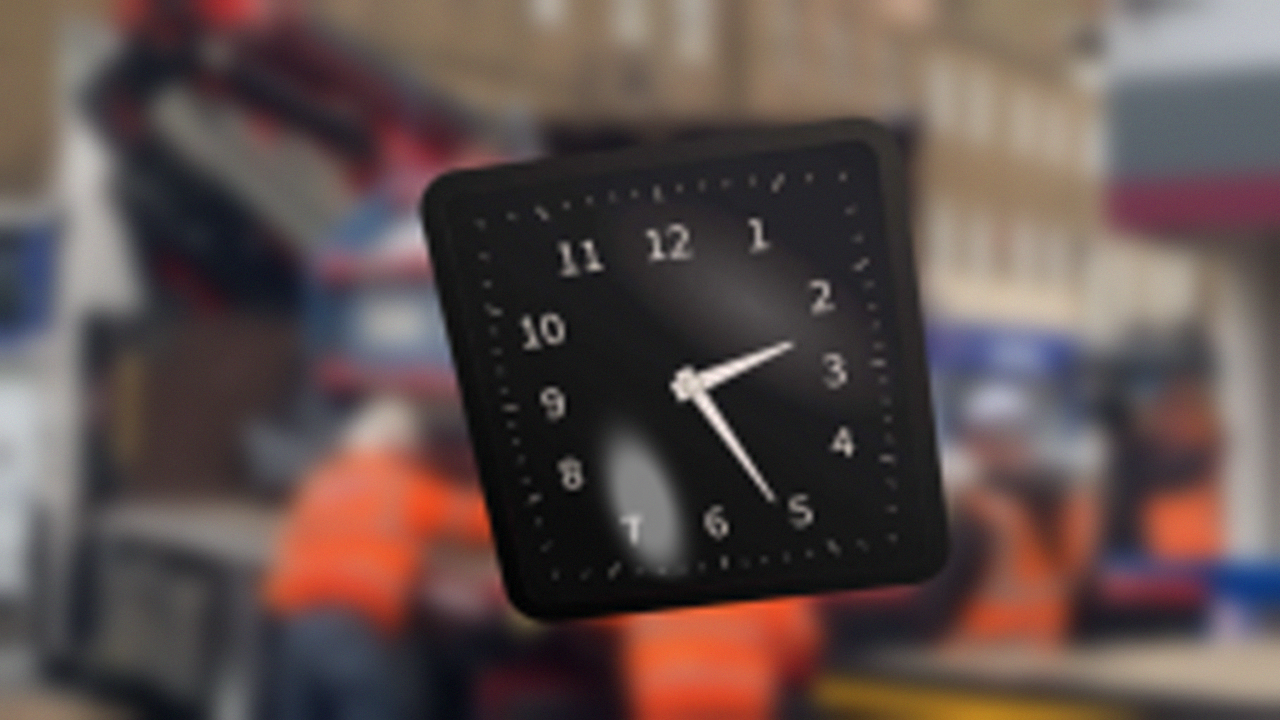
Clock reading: {"hour": 2, "minute": 26}
